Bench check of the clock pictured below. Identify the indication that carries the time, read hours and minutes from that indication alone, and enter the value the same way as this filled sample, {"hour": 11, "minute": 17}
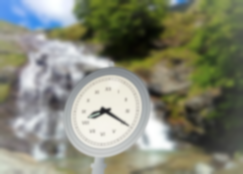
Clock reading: {"hour": 8, "minute": 20}
